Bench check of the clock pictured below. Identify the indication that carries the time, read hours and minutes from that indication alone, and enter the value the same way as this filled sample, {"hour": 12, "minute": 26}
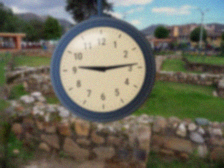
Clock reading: {"hour": 9, "minute": 14}
